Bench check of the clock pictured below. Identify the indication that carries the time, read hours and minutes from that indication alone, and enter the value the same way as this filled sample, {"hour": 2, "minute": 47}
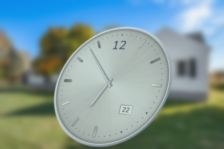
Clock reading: {"hour": 6, "minute": 53}
